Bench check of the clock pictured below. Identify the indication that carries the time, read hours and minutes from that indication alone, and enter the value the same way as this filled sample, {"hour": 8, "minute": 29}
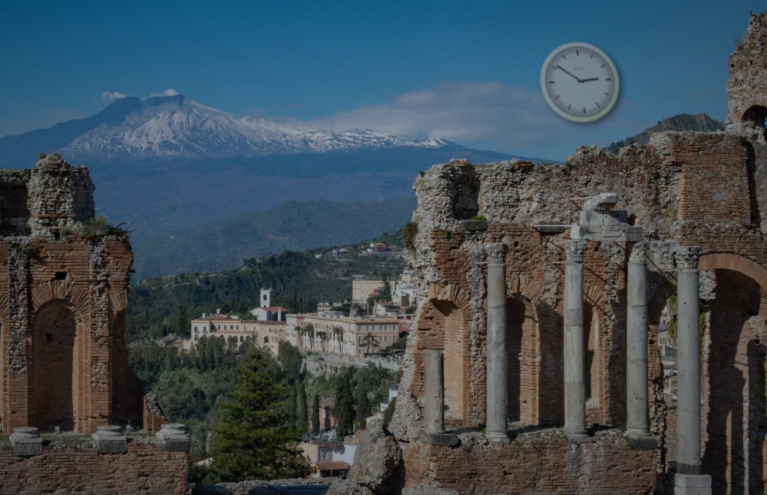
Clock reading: {"hour": 2, "minute": 51}
